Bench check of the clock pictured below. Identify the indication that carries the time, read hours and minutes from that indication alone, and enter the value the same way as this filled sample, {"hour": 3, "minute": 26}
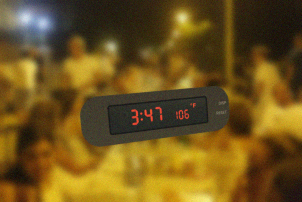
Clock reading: {"hour": 3, "minute": 47}
